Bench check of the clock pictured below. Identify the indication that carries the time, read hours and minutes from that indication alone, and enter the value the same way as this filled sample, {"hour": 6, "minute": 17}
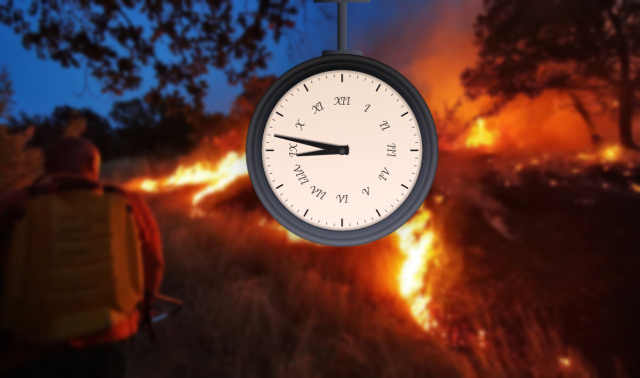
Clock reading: {"hour": 8, "minute": 47}
